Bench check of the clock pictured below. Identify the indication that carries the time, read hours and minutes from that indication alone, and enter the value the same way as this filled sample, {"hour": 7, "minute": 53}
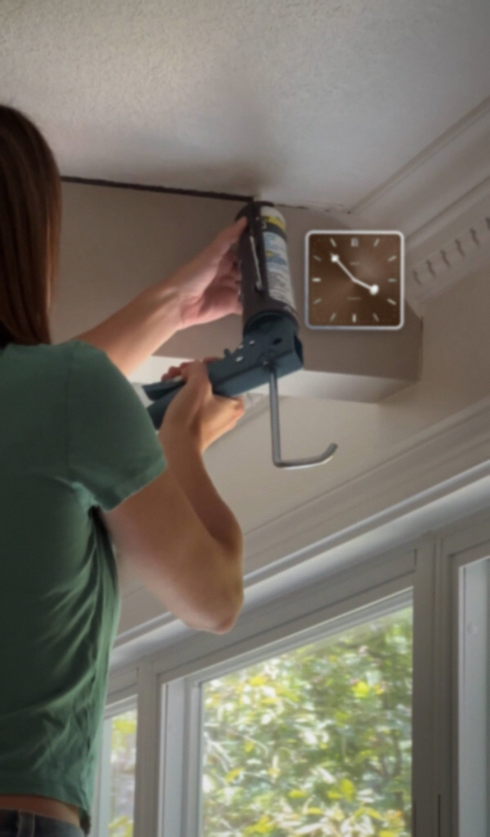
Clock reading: {"hour": 3, "minute": 53}
